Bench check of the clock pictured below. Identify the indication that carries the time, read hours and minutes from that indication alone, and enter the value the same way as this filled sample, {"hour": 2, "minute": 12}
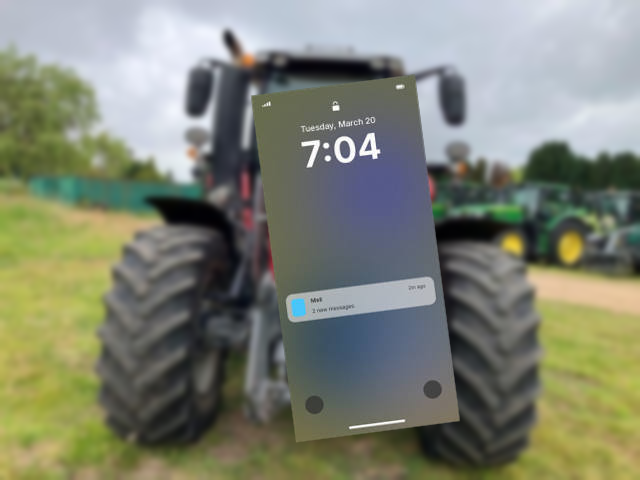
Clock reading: {"hour": 7, "minute": 4}
